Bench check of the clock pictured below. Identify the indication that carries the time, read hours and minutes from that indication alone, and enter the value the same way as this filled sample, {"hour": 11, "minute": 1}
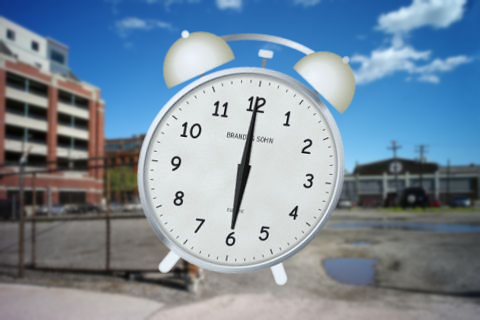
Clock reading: {"hour": 6, "minute": 0}
